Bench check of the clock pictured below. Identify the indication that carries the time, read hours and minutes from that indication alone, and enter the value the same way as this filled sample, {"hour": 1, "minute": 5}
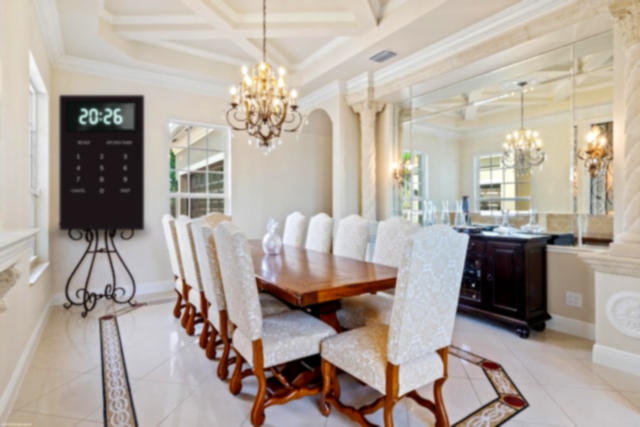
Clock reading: {"hour": 20, "minute": 26}
